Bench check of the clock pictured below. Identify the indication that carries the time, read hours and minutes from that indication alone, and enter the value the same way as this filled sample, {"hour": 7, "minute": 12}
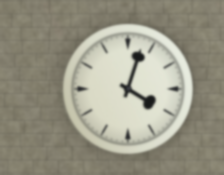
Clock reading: {"hour": 4, "minute": 3}
